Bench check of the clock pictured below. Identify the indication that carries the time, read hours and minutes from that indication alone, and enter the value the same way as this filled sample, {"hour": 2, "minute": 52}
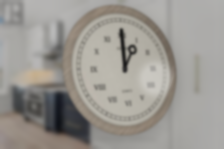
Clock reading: {"hour": 1, "minute": 0}
